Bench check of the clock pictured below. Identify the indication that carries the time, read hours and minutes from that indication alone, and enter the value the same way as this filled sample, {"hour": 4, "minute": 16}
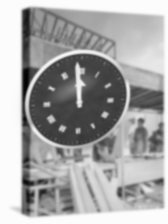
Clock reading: {"hour": 11, "minute": 59}
